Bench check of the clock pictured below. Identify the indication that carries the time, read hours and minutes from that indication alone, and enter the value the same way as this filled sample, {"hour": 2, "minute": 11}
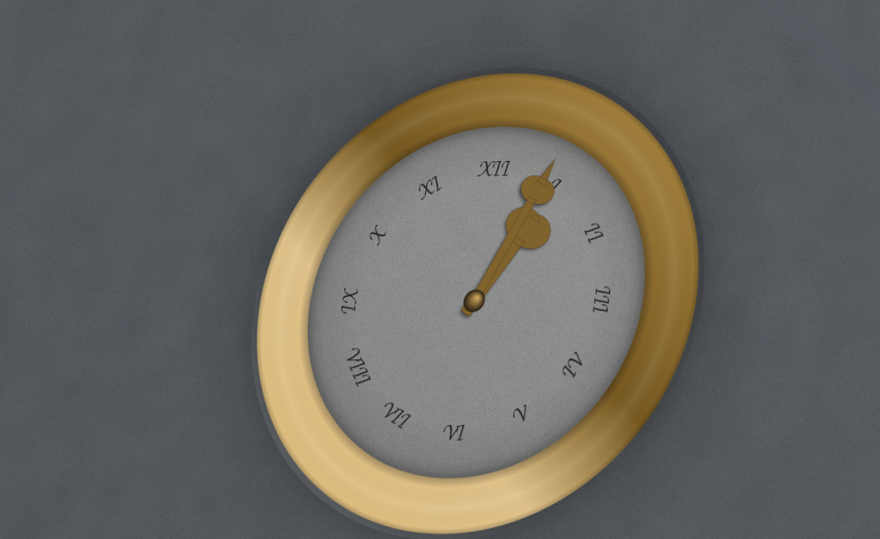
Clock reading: {"hour": 1, "minute": 4}
